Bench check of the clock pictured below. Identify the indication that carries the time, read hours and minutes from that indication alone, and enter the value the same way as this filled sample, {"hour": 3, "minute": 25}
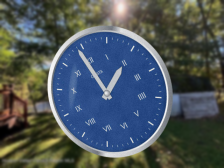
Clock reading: {"hour": 1, "minute": 59}
